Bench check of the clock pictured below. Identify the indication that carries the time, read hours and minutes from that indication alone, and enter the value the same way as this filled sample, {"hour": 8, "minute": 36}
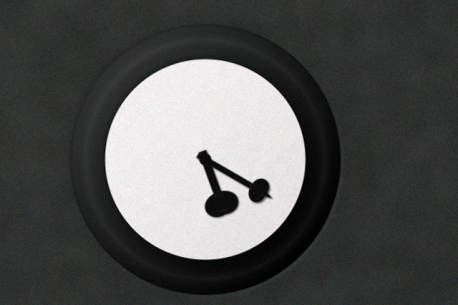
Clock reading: {"hour": 5, "minute": 20}
